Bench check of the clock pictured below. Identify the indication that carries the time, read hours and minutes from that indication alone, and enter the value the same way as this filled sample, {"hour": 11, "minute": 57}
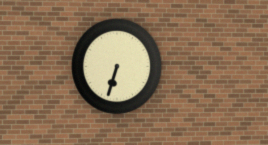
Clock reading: {"hour": 6, "minute": 33}
